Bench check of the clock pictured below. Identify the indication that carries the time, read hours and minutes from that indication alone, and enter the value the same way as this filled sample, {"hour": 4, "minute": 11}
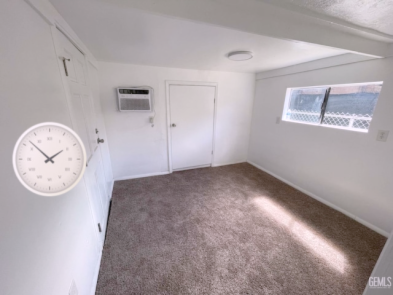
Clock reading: {"hour": 1, "minute": 52}
